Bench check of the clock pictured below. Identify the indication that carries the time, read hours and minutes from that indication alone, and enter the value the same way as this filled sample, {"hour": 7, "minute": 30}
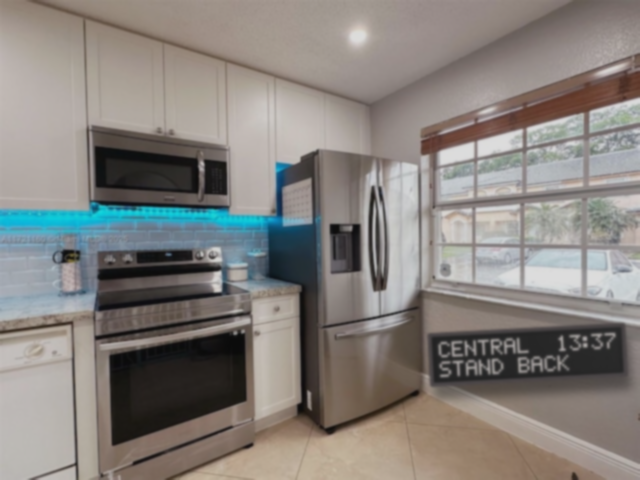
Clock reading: {"hour": 13, "minute": 37}
